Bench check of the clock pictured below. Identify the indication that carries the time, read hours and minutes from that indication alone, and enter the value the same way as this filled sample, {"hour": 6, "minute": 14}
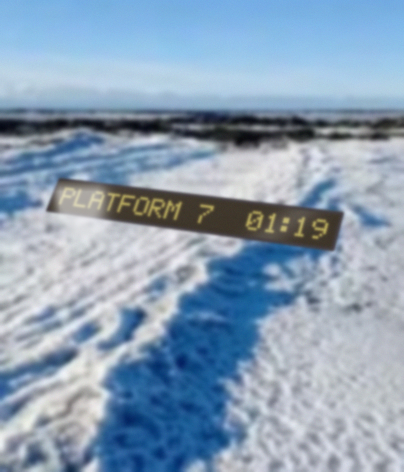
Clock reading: {"hour": 1, "minute": 19}
